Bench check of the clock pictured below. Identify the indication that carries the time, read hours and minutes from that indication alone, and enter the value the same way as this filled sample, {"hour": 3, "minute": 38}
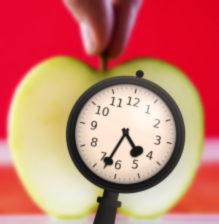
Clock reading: {"hour": 4, "minute": 33}
